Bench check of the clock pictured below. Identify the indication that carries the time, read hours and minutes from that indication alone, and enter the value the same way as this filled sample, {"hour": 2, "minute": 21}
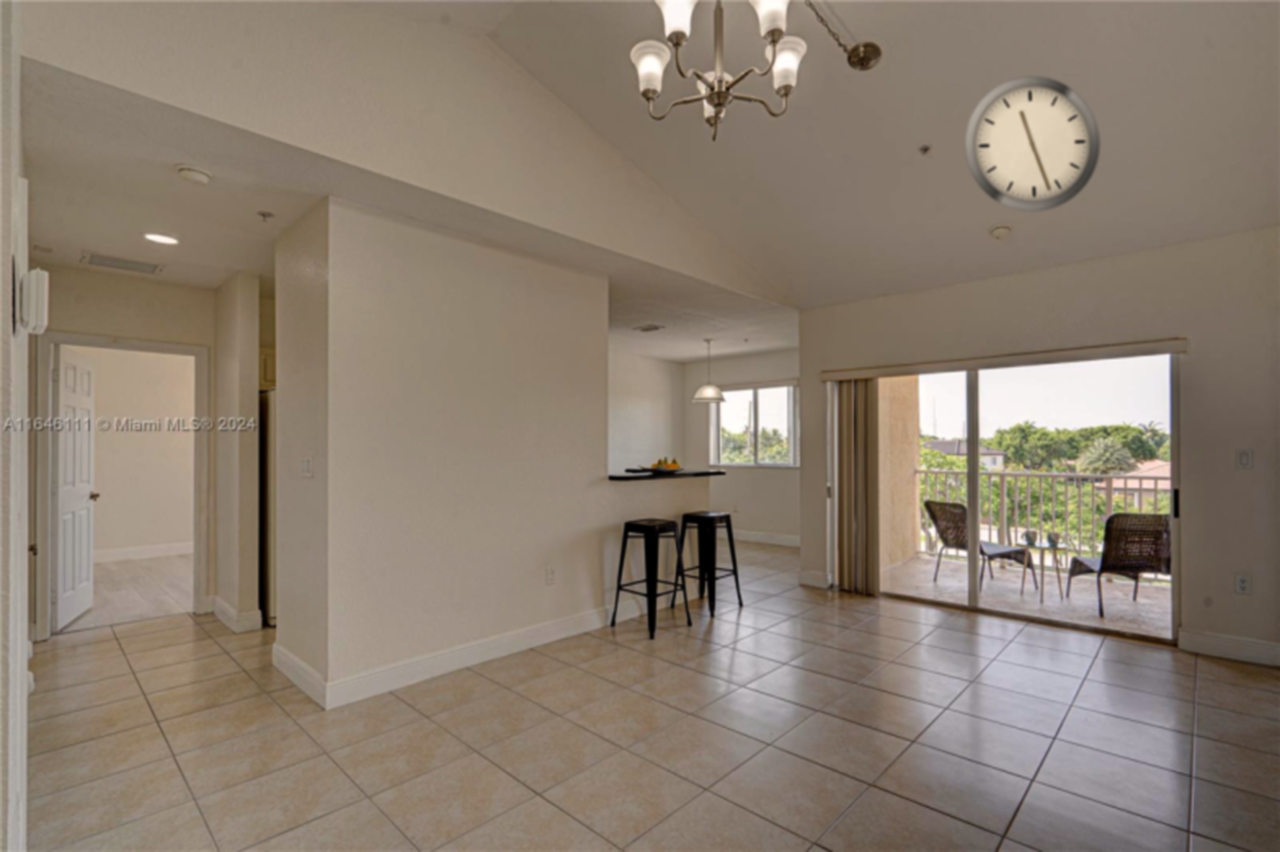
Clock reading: {"hour": 11, "minute": 27}
